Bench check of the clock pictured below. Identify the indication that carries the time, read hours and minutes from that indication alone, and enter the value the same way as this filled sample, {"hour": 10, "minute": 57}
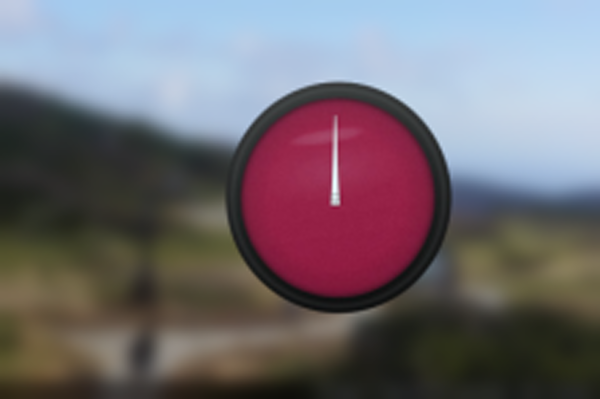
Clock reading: {"hour": 12, "minute": 0}
